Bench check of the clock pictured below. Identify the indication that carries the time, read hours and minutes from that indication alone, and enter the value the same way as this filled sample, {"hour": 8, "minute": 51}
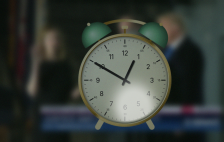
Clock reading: {"hour": 12, "minute": 50}
